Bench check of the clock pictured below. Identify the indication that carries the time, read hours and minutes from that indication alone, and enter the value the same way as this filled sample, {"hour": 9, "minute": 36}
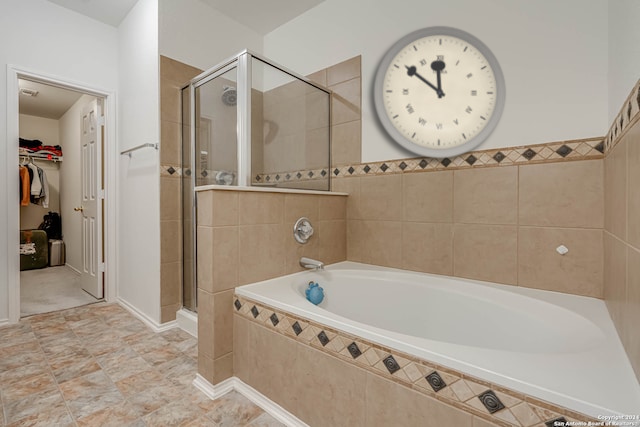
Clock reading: {"hour": 11, "minute": 51}
